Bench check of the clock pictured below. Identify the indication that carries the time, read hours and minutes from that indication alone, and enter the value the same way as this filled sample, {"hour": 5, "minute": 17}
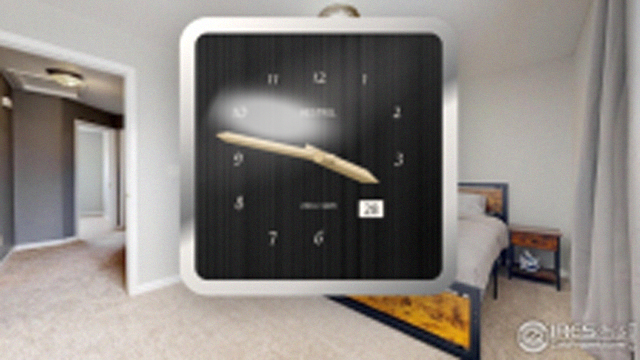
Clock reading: {"hour": 3, "minute": 47}
